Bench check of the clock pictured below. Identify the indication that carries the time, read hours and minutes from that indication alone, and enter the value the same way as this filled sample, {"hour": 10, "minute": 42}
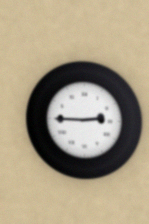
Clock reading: {"hour": 2, "minute": 45}
